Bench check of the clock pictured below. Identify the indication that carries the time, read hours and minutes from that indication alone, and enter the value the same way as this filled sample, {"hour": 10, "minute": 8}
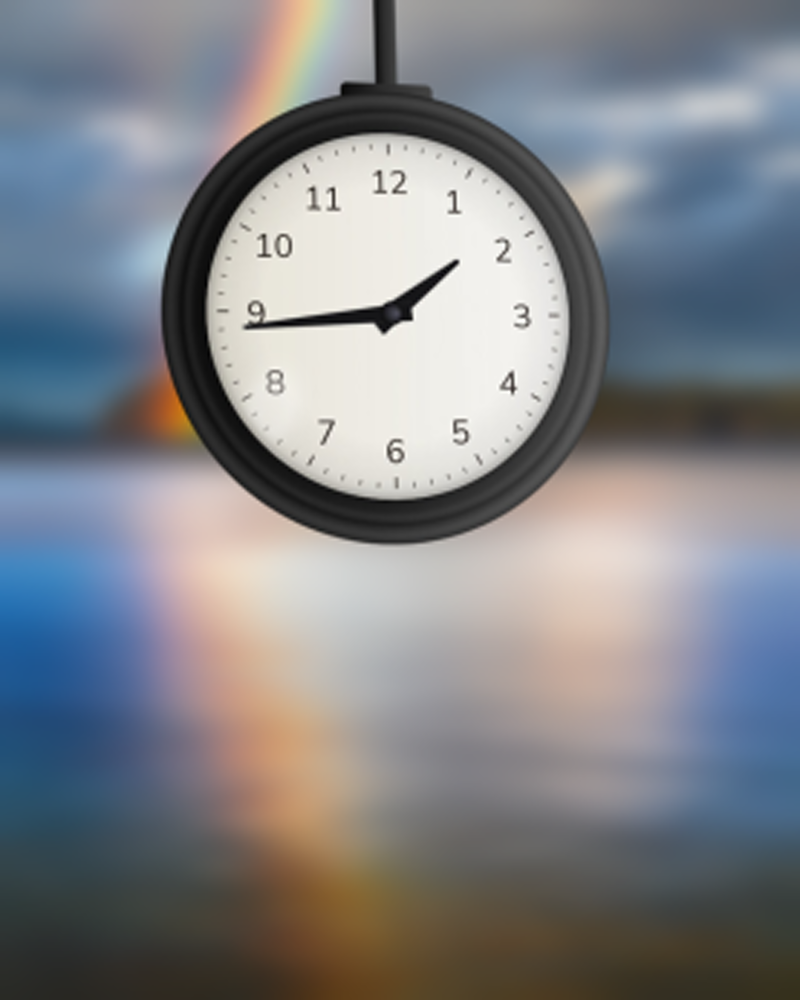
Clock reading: {"hour": 1, "minute": 44}
